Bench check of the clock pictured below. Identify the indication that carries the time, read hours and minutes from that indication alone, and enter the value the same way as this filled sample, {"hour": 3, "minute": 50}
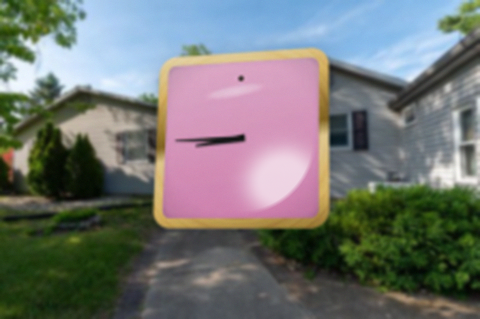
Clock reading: {"hour": 8, "minute": 45}
